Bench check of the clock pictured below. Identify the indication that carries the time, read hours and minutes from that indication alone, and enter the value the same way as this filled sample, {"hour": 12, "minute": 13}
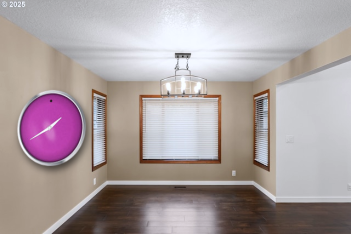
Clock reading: {"hour": 1, "minute": 40}
